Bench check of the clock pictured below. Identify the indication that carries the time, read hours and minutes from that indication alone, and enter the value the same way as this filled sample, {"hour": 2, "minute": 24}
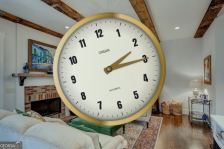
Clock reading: {"hour": 2, "minute": 15}
